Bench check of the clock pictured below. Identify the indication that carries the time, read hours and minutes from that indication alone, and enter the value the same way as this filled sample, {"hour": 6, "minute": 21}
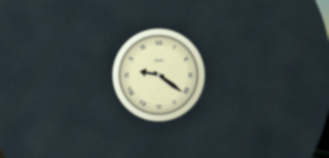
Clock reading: {"hour": 9, "minute": 21}
